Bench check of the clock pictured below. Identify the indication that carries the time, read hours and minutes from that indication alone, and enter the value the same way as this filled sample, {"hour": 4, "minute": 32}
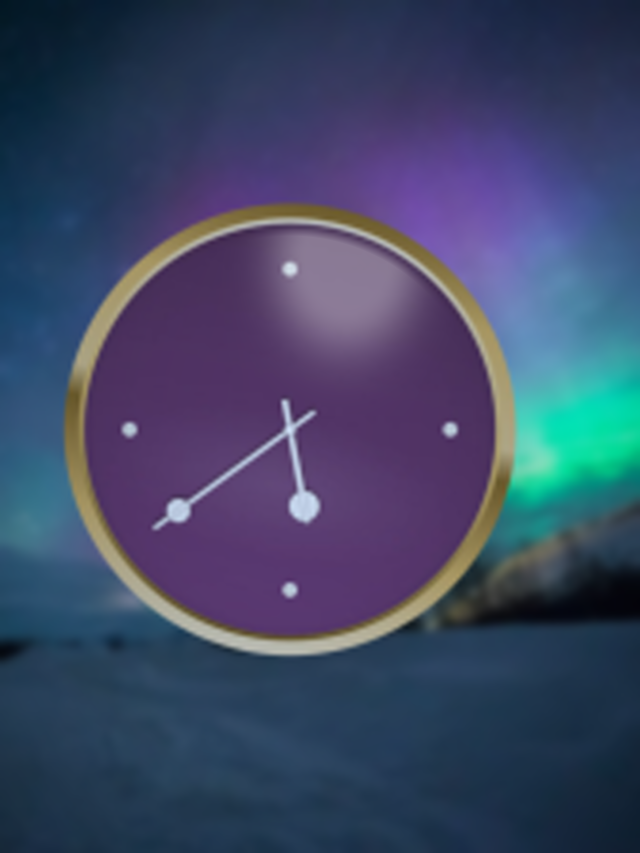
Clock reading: {"hour": 5, "minute": 39}
